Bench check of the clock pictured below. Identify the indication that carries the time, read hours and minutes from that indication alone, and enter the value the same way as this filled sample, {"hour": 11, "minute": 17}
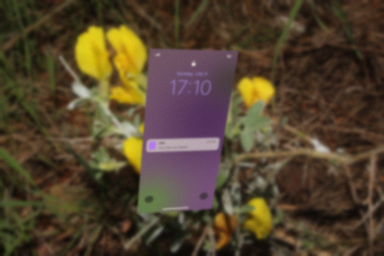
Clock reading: {"hour": 17, "minute": 10}
